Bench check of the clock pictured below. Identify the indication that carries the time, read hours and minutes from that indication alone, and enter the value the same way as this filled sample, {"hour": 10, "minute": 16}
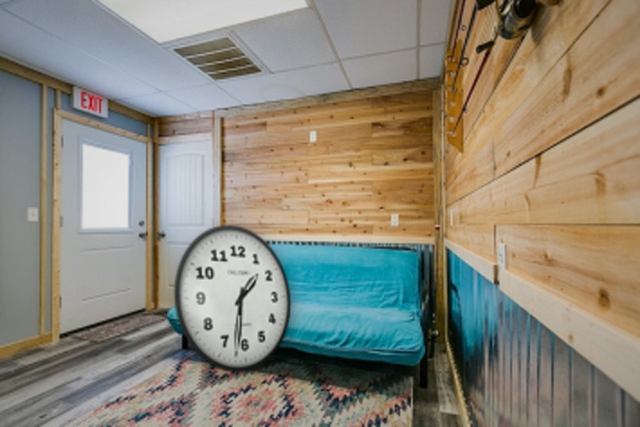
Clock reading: {"hour": 1, "minute": 32}
